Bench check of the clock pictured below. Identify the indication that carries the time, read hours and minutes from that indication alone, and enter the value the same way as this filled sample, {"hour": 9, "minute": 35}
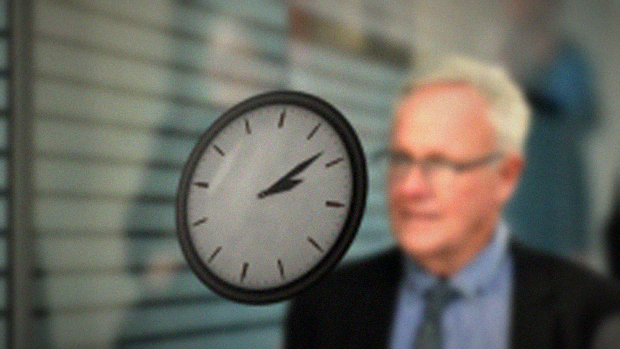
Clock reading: {"hour": 2, "minute": 8}
